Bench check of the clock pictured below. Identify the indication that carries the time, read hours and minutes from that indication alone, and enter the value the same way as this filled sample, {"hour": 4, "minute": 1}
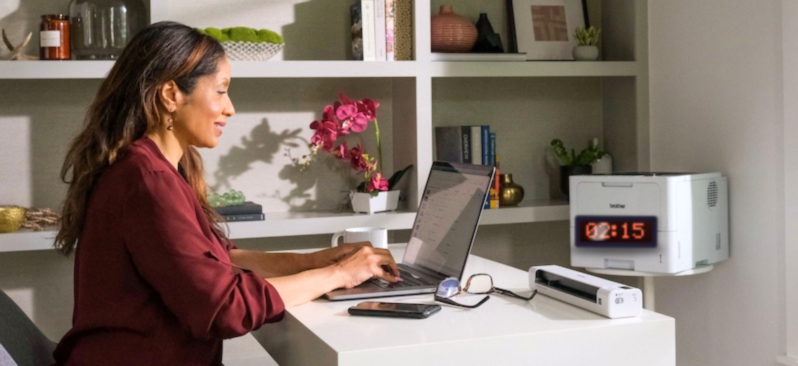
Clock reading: {"hour": 2, "minute": 15}
